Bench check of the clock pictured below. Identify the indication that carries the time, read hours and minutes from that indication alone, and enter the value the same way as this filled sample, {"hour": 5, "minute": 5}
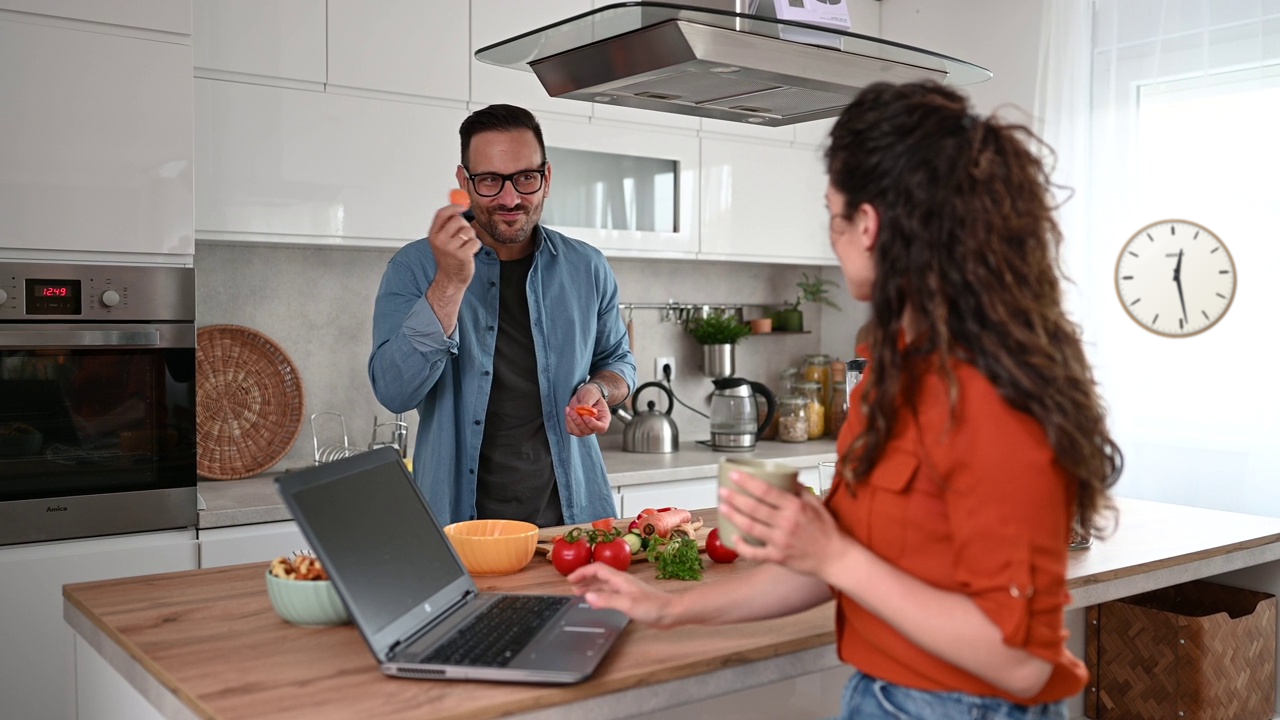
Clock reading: {"hour": 12, "minute": 29}
